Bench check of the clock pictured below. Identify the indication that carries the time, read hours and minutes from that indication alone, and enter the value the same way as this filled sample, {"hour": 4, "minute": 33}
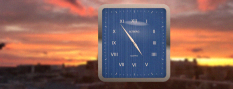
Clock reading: {"hour": 4, "minute": 54}
